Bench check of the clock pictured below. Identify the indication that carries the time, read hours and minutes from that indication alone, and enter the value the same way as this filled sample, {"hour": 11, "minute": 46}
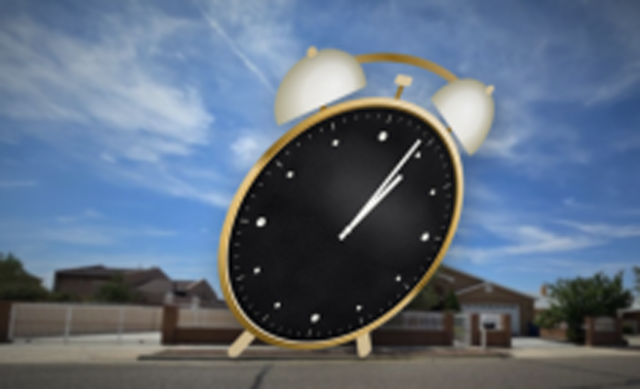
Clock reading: {"hour": 1, "minute": 4}
